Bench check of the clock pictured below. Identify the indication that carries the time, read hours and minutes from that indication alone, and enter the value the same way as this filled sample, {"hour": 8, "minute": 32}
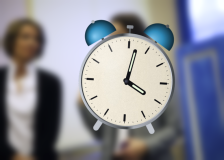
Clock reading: {"hour": 4, "minute": 2}
